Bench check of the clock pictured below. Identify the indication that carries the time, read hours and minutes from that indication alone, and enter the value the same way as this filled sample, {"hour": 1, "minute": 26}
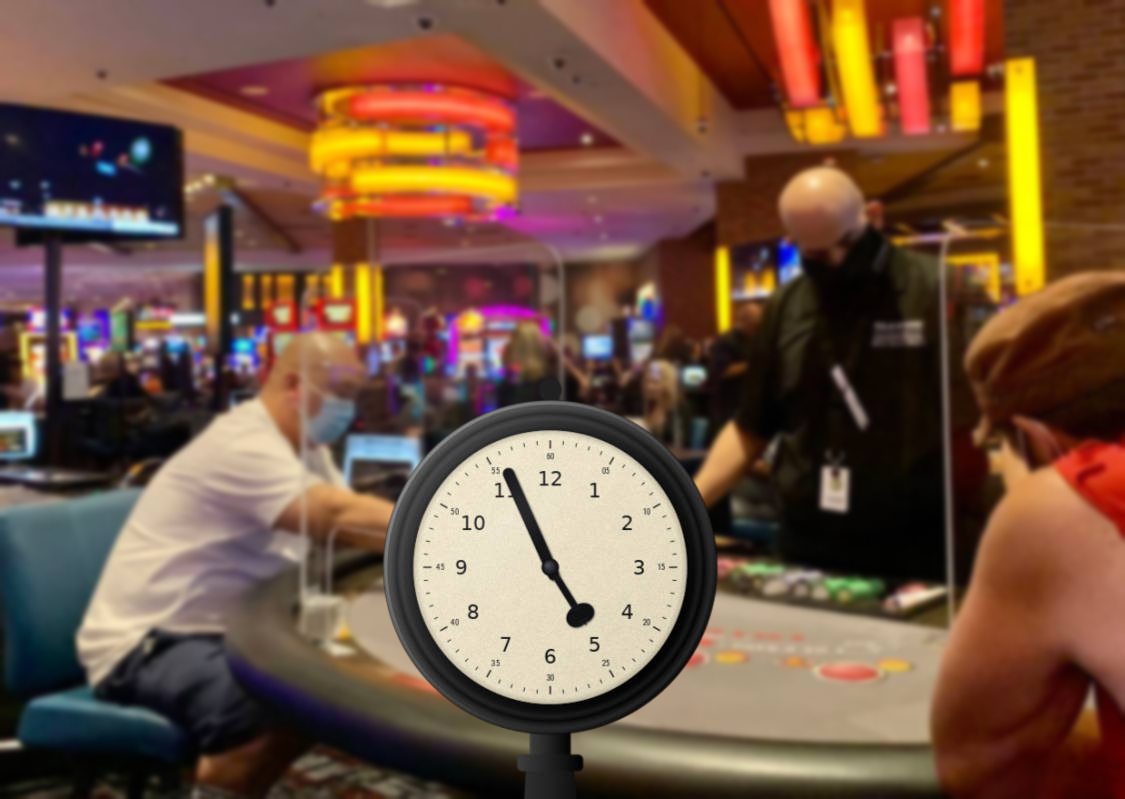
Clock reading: {"hour": 4, "minute": 56}
